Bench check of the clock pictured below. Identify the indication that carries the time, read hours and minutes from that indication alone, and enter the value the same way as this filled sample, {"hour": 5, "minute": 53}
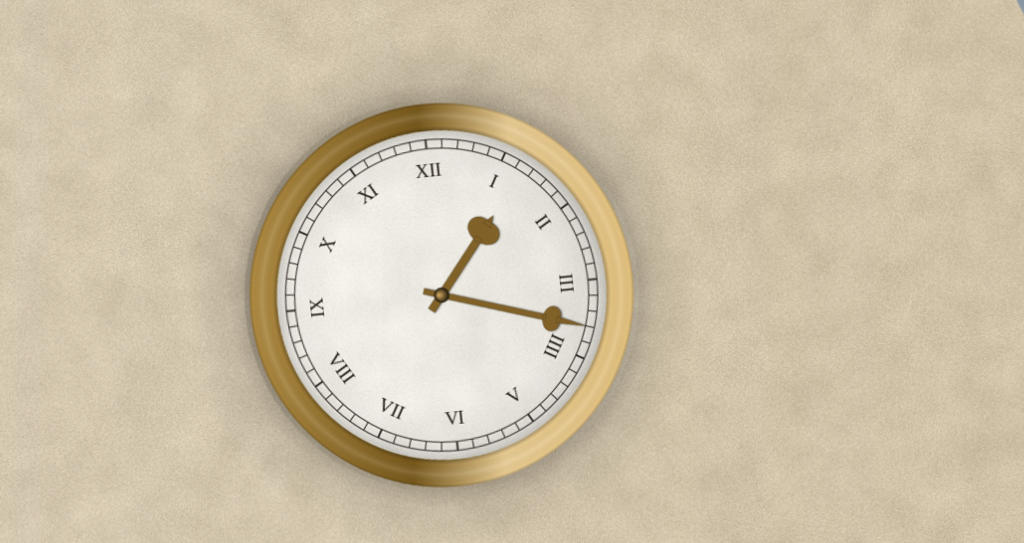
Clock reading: {"hour": 1, "minute": 18}
